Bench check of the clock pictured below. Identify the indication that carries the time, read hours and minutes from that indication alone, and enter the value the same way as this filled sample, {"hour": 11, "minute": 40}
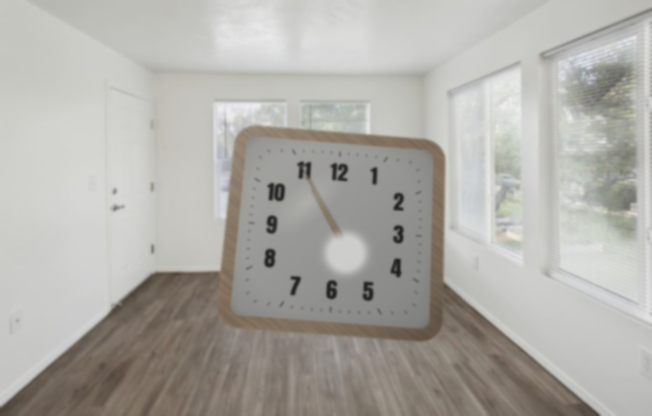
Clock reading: {"hour": 10, "minute": 55}
